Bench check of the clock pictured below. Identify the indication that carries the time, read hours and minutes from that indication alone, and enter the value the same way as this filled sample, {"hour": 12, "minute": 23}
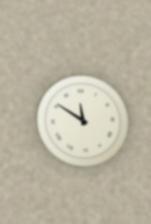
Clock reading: {"hour": 11, "minute": 51}
